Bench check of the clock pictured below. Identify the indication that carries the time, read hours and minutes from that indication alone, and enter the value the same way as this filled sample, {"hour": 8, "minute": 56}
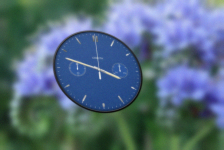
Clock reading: {"hour": 3, "minute": 48}
